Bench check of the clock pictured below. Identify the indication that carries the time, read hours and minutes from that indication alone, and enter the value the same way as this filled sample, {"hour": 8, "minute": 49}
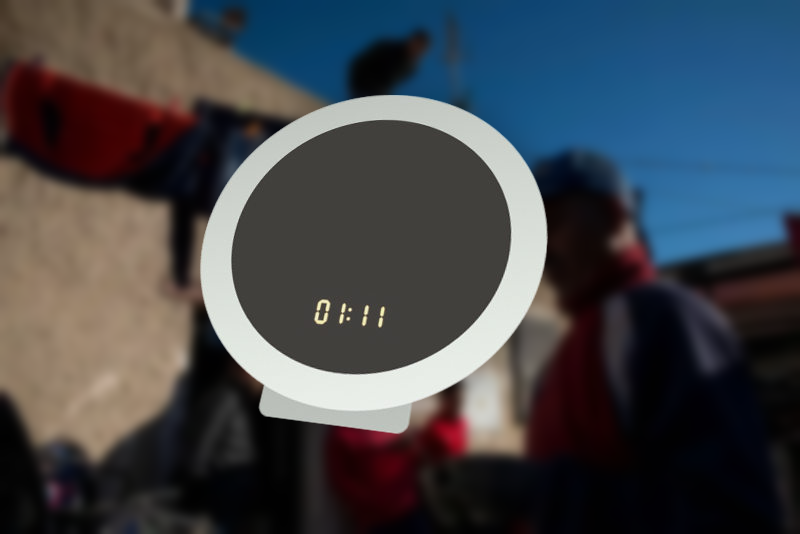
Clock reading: {"hour": 1, "minute": 11}
